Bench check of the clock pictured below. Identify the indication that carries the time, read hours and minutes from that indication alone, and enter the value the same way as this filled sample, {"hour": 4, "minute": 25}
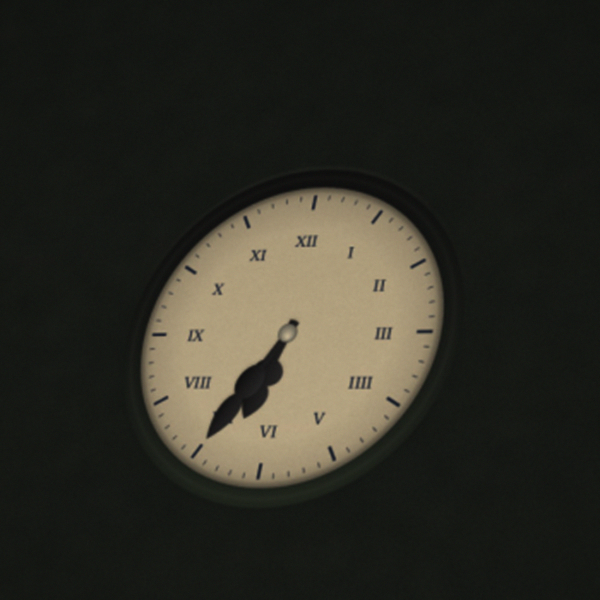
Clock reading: {"hour": 6, "minute": 35}
